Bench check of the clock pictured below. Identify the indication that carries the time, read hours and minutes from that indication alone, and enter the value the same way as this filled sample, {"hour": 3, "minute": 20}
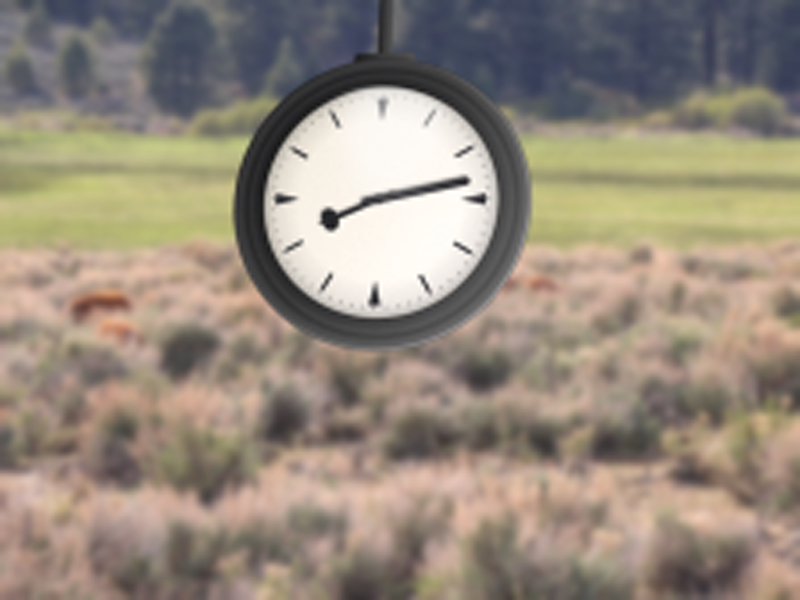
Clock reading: {"hour": 8, "minute": 13}
